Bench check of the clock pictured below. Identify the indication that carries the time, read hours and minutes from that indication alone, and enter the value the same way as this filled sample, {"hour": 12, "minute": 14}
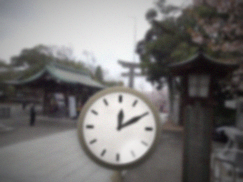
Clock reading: {"hour": 12, "minute": 10}
